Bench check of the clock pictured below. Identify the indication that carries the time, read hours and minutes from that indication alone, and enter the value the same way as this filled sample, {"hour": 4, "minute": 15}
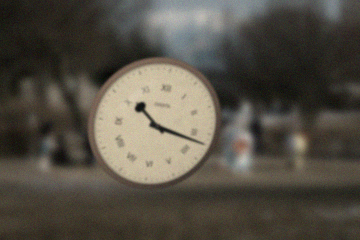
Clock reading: {"hour": 10, "minute": 17}
